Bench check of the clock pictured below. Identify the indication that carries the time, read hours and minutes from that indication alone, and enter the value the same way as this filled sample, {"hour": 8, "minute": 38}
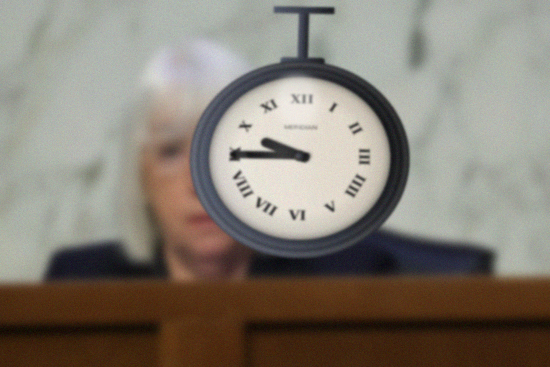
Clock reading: {"hour": 9, "minute": 45}
